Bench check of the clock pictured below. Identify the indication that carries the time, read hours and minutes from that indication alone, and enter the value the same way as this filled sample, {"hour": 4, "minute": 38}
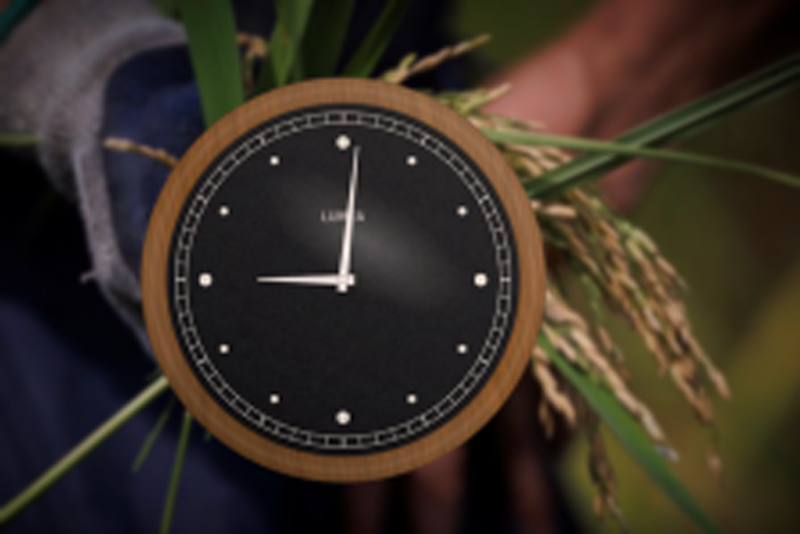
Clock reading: {"hour": 9, "minute": 1}
